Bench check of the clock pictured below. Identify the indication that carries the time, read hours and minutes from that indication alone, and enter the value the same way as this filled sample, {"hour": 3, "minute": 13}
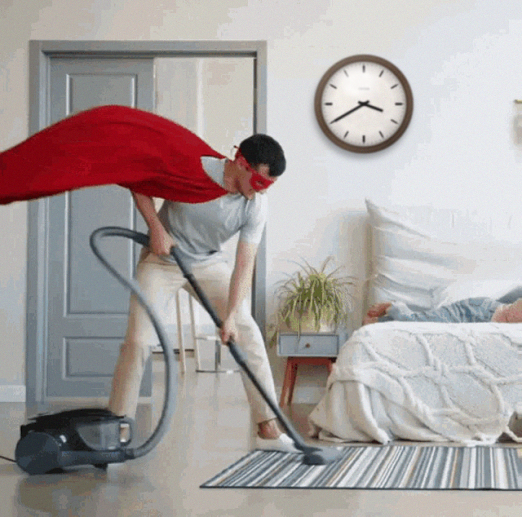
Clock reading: {"hour": 3, "minute": 40}
